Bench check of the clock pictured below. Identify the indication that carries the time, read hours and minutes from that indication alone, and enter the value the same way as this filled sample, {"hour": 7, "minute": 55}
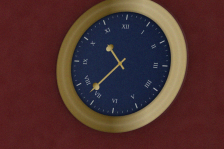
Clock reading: {"hour": 10, "minute": 37}
